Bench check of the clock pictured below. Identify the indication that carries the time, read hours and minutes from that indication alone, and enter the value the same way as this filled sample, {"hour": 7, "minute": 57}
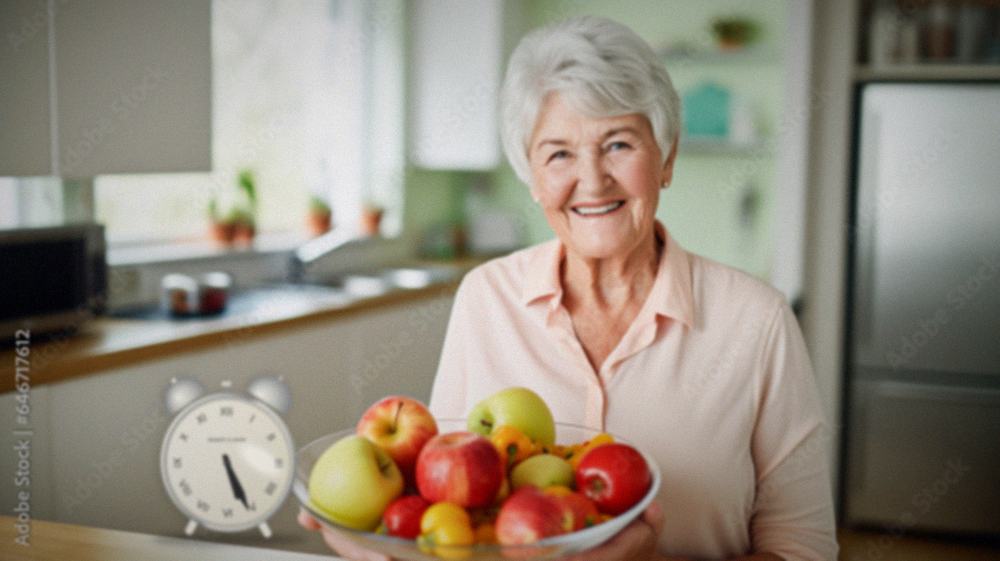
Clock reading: {"hour": 5, "minute": 26}
